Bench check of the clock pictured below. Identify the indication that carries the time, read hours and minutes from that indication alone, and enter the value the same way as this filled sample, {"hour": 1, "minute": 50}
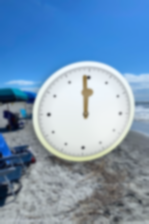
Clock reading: {"hour": 11, "minute": 59}
